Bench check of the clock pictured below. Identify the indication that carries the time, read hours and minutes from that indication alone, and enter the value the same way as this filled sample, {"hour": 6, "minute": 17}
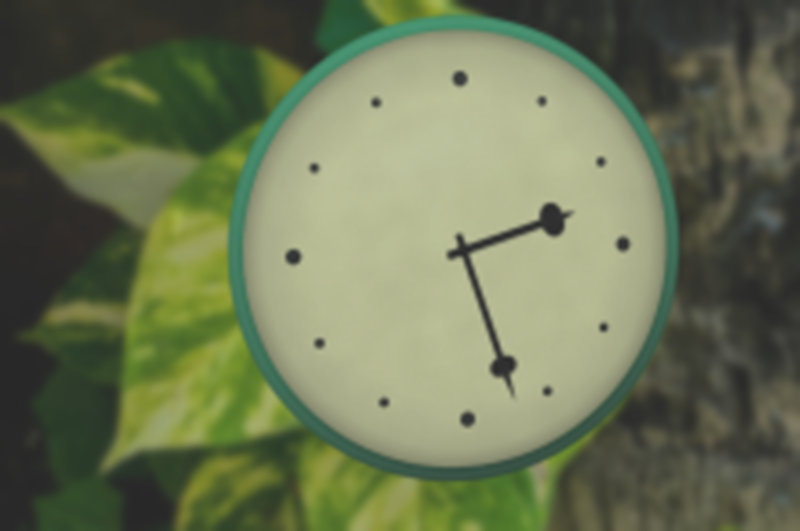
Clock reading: {"hour": 2, "minute": 27}
